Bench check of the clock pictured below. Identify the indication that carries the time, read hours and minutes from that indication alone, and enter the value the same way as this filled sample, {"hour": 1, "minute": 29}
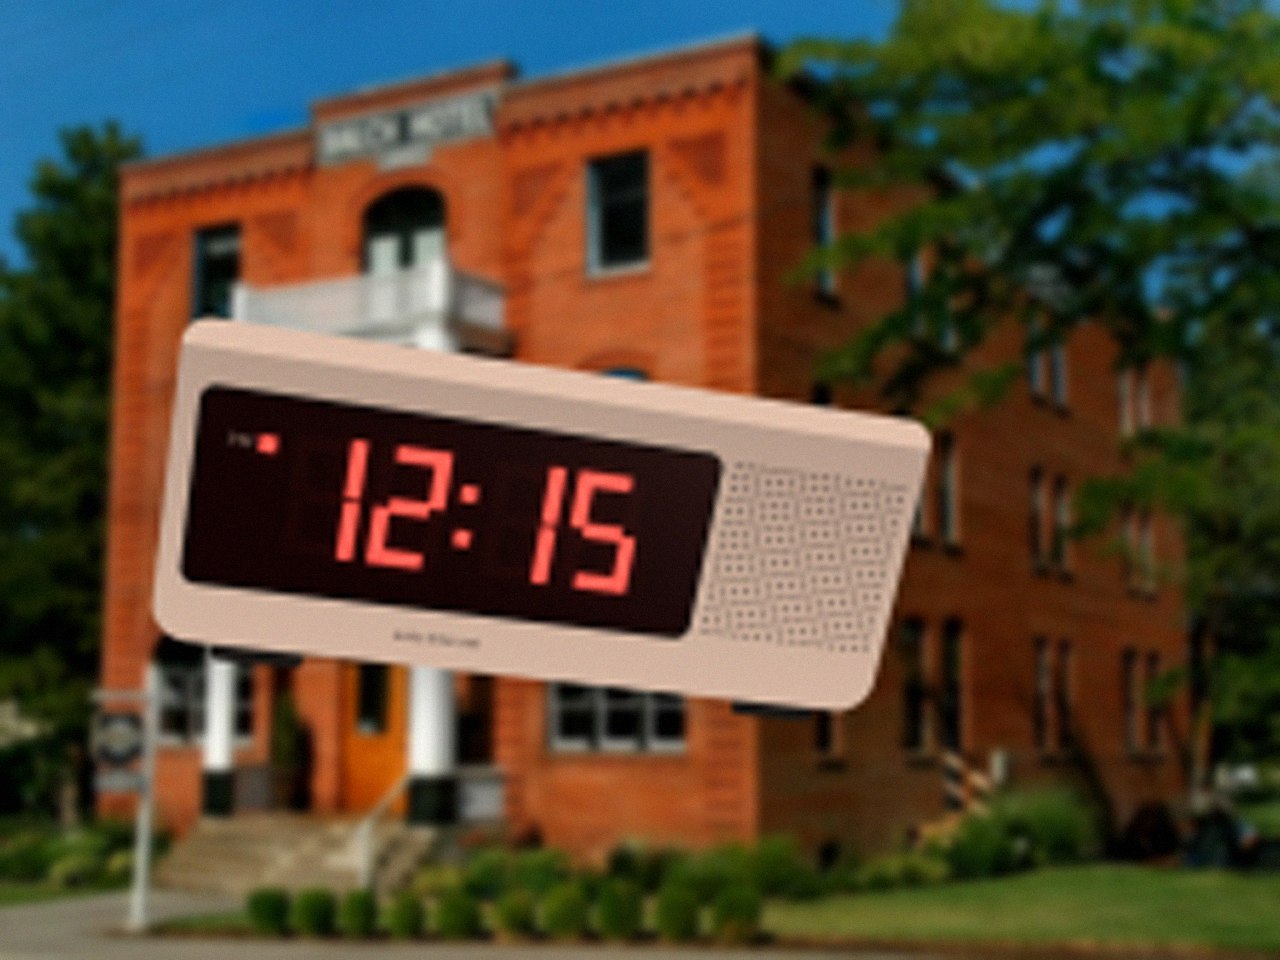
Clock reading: {"hour": 12, "minute": 15}
